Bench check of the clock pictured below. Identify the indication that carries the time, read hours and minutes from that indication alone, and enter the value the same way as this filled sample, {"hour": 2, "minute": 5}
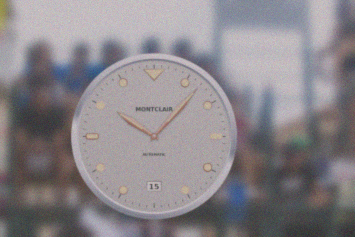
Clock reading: {"hour": 10, "minute": 7}
